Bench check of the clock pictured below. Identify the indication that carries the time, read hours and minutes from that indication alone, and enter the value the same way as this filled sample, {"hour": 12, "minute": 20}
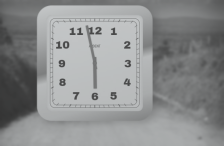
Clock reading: {"hour": 5, "minute": 58}
